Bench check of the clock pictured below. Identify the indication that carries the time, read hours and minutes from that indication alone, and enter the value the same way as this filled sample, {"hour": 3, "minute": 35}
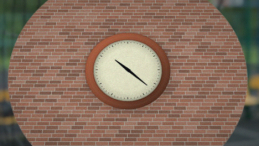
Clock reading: {"hour": 10, "minute": 22}
